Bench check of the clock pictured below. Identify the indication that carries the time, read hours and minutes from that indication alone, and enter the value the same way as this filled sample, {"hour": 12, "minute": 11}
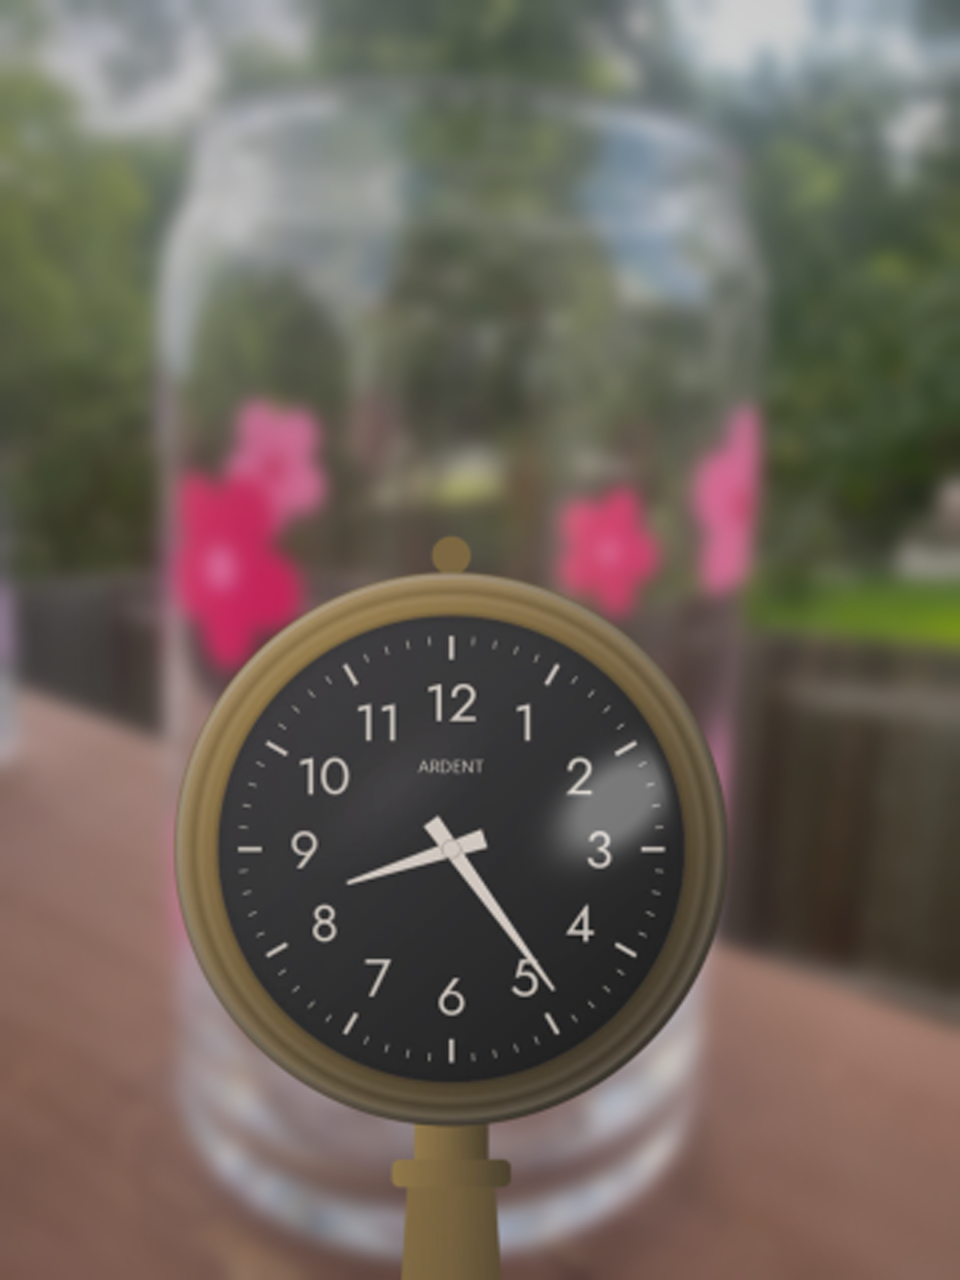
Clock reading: {"hour": 8, "minute": 24}
